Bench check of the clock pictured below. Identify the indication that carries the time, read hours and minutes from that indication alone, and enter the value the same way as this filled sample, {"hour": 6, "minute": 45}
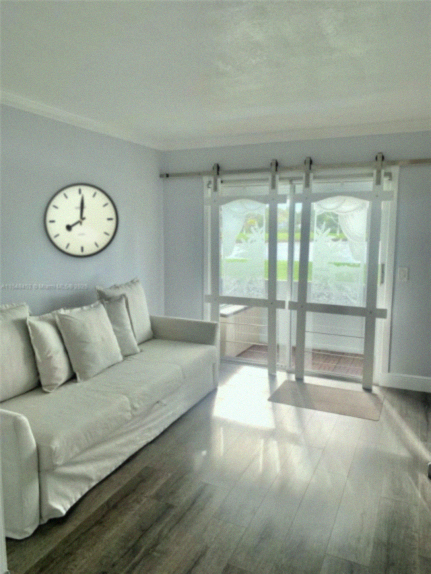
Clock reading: {"hour": 8, "minute": 1}
